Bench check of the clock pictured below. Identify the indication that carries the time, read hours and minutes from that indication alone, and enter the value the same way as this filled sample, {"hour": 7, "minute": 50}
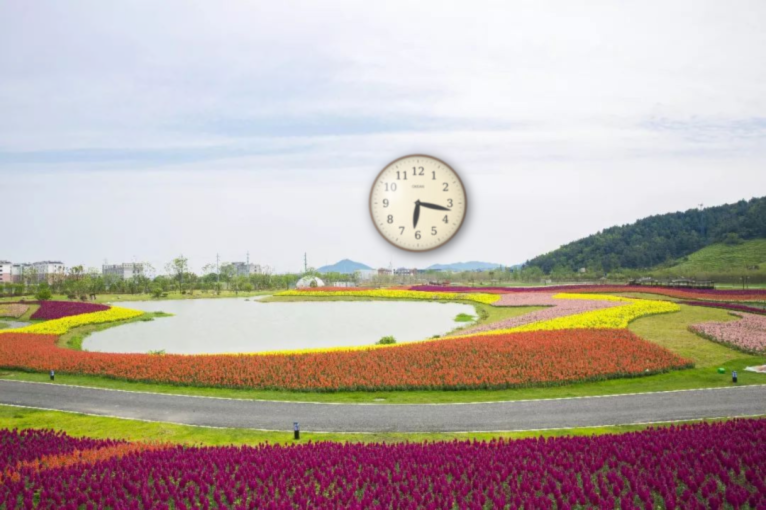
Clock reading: {"hour": 6, "minute": 17}
